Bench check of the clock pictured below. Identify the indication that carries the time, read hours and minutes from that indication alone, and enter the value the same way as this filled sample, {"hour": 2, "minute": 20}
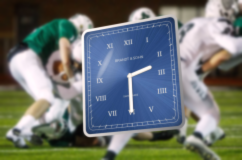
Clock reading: {"hour": 2, "minute": 30}
